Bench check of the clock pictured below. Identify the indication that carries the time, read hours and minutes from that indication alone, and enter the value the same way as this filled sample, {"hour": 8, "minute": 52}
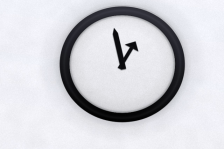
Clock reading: {"hour": 12, "minute": 58}
